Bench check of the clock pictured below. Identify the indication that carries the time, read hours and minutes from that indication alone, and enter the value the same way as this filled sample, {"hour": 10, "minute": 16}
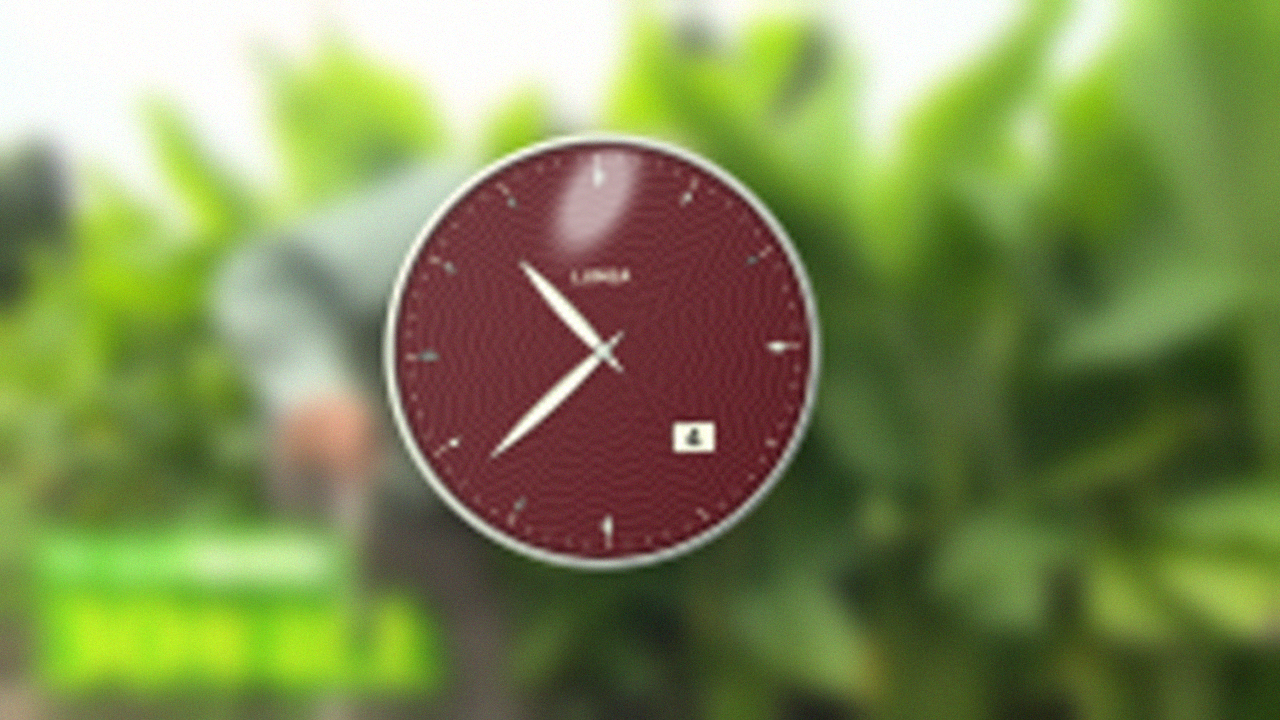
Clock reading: {"hour": 10, "minute": 38}
